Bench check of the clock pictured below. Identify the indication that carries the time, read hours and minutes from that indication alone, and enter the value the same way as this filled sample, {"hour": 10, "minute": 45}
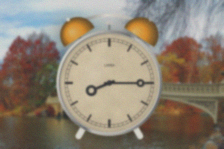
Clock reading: {"hour": 8, "minute": 15}
